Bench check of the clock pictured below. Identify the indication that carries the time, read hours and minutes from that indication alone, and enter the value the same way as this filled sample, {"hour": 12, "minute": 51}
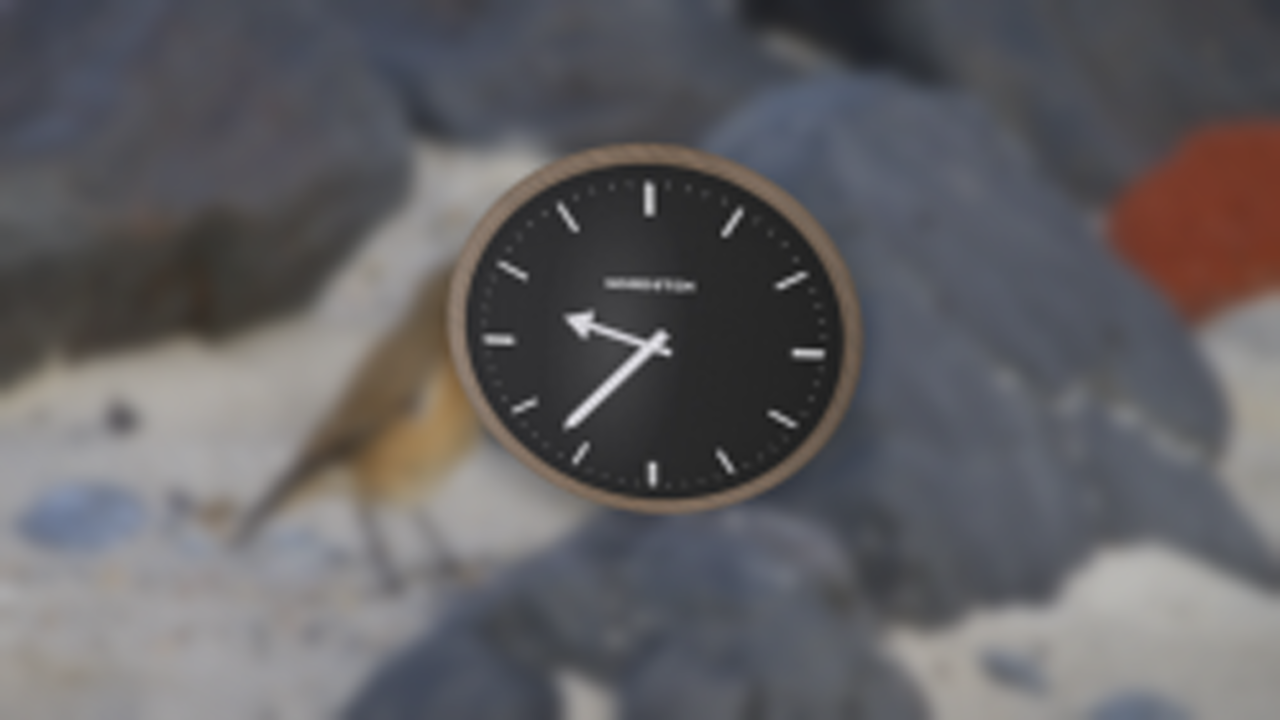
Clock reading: {"hour": 9, "minute": 37}
